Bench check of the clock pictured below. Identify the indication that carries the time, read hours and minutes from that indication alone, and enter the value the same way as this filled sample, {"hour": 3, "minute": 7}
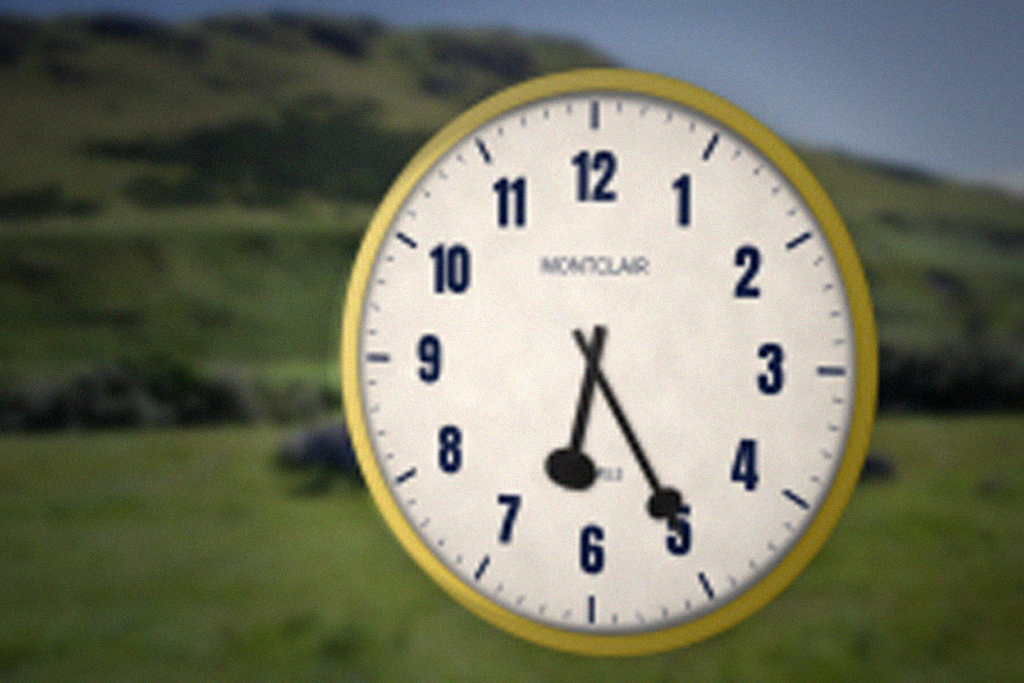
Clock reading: {"hour": 6, "minute": 25}
